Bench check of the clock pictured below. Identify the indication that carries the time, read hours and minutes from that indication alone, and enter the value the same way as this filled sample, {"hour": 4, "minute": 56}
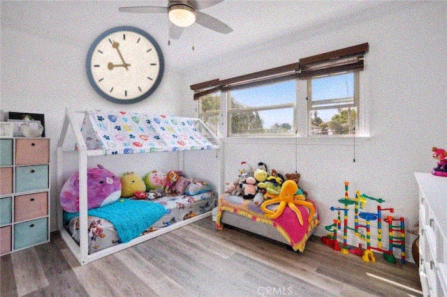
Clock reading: {"hour": 8, "minute": 56}
